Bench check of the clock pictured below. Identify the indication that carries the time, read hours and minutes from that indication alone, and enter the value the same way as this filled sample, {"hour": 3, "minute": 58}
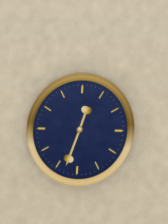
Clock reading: {"hour": 12, "minute": 33}
